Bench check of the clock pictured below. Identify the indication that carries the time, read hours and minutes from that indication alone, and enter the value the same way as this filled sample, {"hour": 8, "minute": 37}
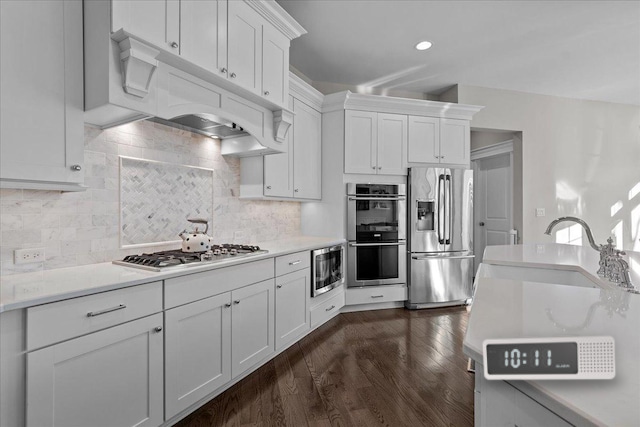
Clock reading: {"hour": 10, "minute": 11}
